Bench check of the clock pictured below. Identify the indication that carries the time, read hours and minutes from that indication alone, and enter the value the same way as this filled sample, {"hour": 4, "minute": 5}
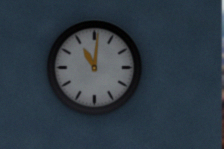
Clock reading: {"hour": 11, "minute": 1}
